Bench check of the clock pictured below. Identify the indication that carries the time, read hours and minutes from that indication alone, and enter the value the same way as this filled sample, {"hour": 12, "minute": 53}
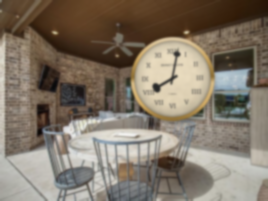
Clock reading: {"hour": 8, "minute": 2}
